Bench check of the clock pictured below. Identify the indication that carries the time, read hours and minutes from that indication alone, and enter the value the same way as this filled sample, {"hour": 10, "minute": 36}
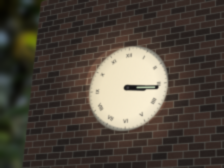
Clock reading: {"hour": 3, "minute": 16}
